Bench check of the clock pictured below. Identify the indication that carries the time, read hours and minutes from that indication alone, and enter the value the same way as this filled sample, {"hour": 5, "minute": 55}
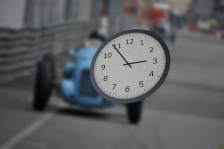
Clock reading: {"hour": 2, "minute": 54}
